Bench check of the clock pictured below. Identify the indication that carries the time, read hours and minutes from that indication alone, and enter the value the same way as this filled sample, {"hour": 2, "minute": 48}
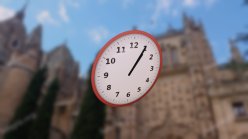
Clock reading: {"hour": 1, "minute": 5}
